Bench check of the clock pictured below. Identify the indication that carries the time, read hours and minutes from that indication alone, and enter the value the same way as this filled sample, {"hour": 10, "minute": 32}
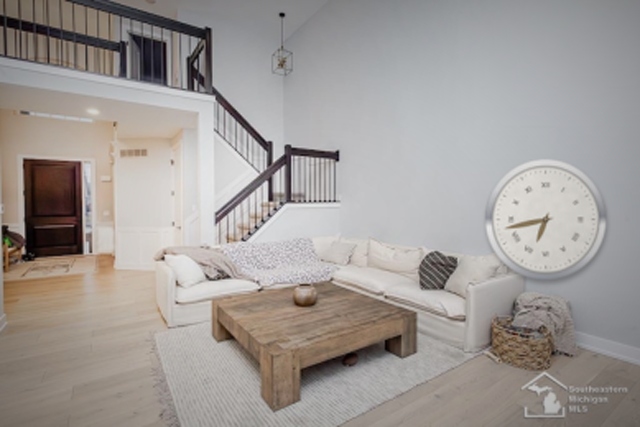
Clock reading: {"hour": 6, "minute": 43}
